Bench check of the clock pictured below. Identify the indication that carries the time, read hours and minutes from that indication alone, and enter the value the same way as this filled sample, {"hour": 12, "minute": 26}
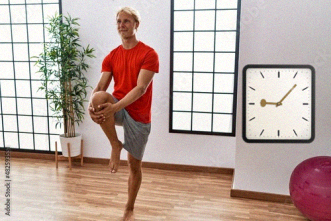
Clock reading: {"hour": 9, "minute": 7}
